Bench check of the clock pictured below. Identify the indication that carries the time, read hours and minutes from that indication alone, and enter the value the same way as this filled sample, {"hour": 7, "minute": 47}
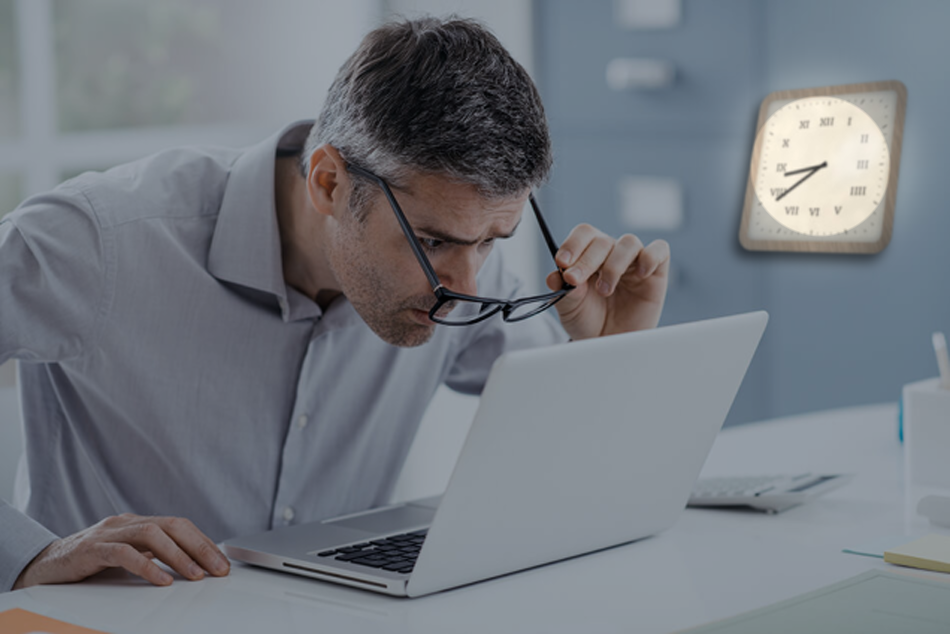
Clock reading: {"hour": 8, "minute": 39}
